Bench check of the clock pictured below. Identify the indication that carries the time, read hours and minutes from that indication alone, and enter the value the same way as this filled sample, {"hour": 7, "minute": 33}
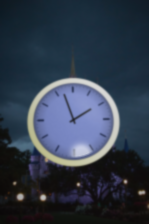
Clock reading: {"hour": 1, "minute": 57}
